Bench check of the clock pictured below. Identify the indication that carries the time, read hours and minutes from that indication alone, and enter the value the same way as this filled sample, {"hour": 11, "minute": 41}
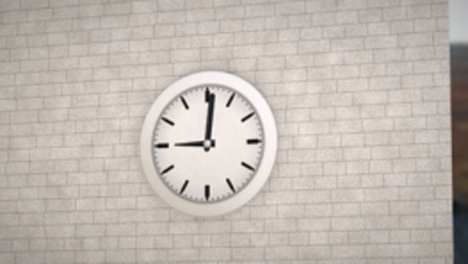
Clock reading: {"hour": 9, "minute": 1}
